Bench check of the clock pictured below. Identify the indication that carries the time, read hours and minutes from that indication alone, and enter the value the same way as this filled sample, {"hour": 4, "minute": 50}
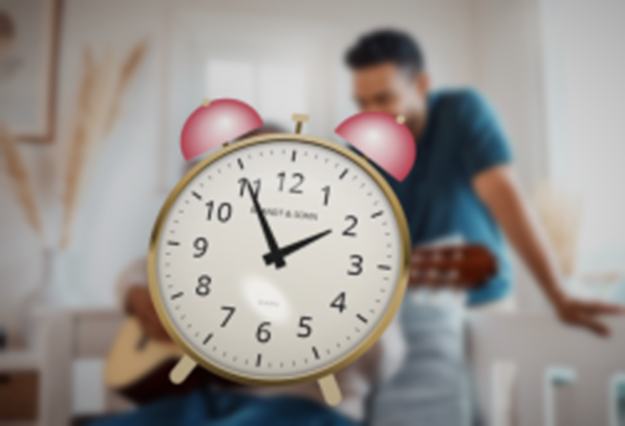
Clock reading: {"hour": 1, "minute": 55}
